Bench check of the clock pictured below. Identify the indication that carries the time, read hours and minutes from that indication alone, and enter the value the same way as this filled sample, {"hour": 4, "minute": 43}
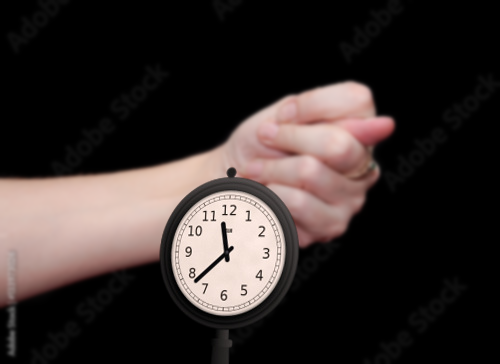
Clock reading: {"hour": 11, "minute": 38}
